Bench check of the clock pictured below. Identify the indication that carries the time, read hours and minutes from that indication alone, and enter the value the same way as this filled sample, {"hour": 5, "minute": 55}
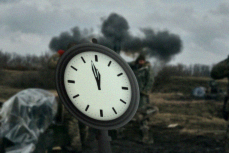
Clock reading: {"hour": 11, "minute": 58}
